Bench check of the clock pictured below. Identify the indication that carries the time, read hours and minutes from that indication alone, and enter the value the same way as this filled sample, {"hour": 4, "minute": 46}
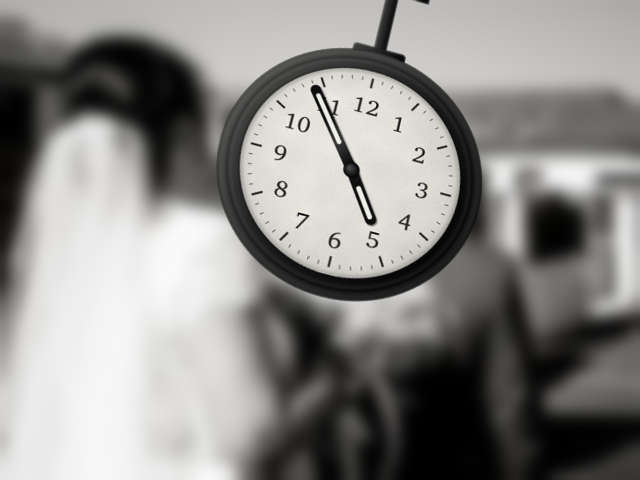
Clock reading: {"hour": 4, "minute": 54}
